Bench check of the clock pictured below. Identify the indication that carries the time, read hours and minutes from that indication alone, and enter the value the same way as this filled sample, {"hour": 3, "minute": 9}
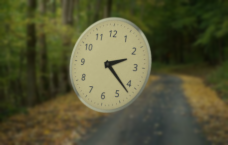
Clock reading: {"hour": 2, "minute": 22}
